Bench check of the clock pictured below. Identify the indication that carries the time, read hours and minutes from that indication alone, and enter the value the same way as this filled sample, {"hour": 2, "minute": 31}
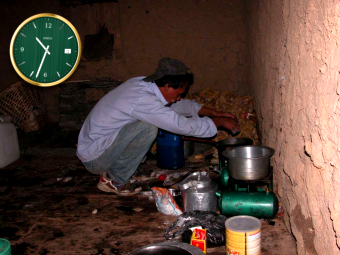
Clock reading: {"hour": 10, "minute": 33}
